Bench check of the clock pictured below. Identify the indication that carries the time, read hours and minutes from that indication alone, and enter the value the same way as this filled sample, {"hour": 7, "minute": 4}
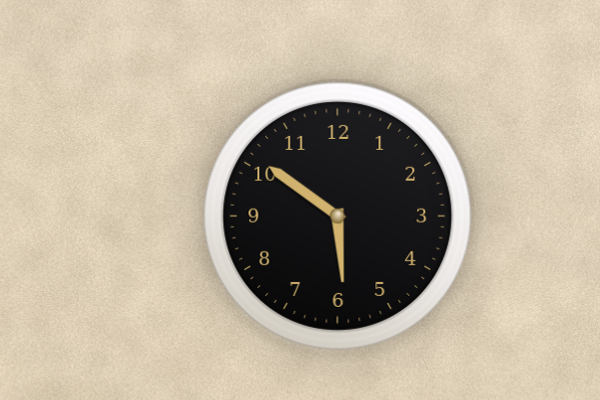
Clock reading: {"hour": 5, "minute": 51}
